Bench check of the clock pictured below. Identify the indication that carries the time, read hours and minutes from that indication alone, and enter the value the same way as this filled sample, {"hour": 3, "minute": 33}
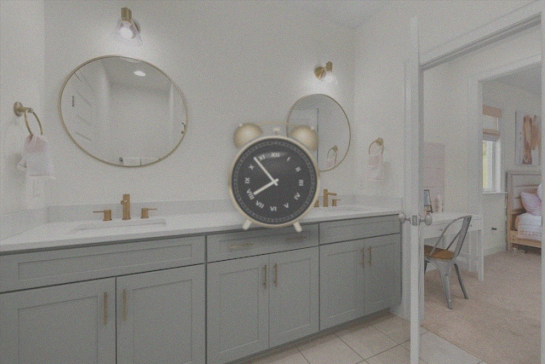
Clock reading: {"hour": 7, "minute": 53}
